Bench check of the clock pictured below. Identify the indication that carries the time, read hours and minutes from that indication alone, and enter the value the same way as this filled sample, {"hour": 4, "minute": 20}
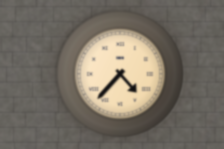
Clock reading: {"hour": 4, "minute": 37}
